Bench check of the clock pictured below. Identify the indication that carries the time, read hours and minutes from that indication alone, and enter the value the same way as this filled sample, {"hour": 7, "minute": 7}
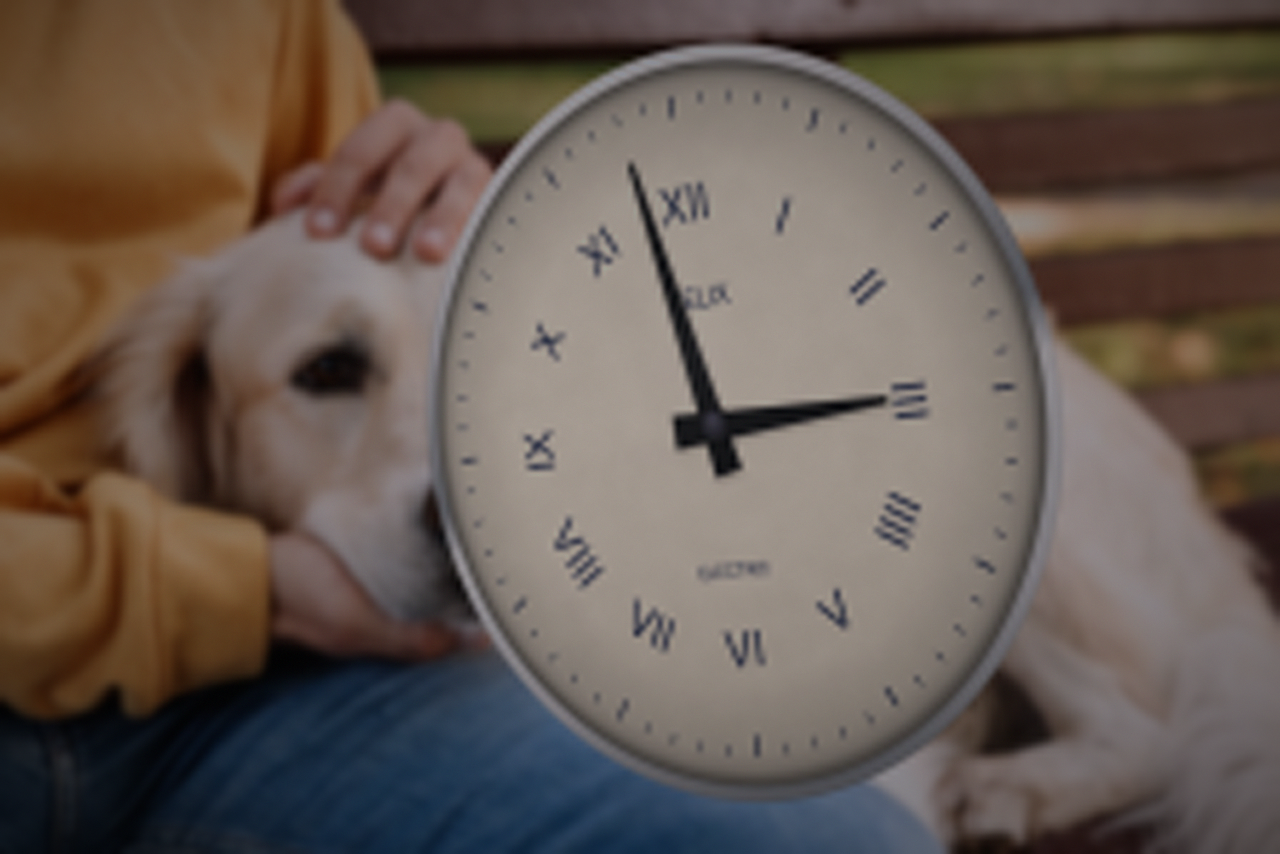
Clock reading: {"hour": 2, "minute": 58}
